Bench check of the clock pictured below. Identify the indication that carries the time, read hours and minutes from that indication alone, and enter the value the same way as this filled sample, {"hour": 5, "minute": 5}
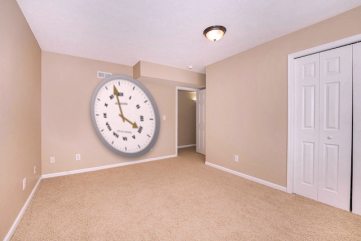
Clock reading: {"hour": 3, "minute": 58}
